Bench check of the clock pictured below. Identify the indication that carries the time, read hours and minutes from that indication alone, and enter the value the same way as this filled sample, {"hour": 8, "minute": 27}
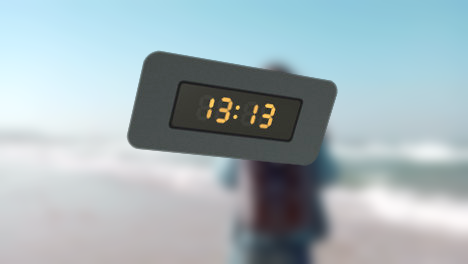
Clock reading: {"hour": 13, "minute": 13}
